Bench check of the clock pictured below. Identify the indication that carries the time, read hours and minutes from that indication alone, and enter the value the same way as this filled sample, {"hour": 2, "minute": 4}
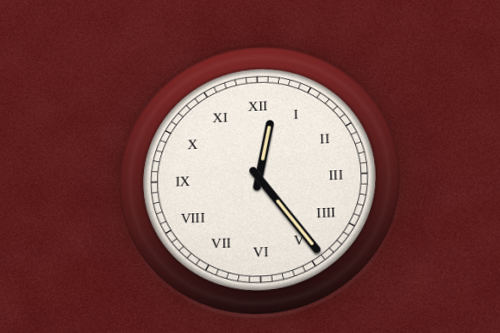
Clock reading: {"hour": 12, "minute": 24}
